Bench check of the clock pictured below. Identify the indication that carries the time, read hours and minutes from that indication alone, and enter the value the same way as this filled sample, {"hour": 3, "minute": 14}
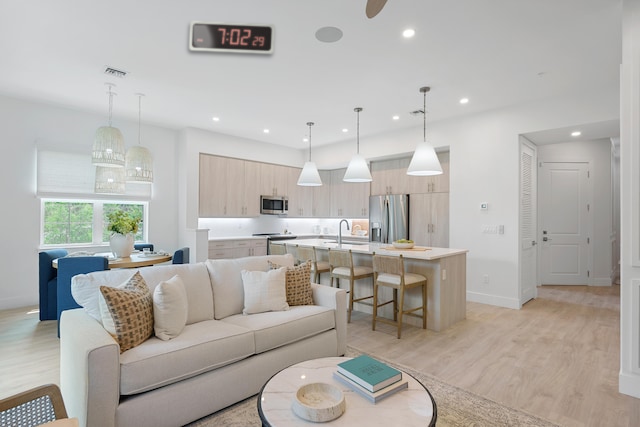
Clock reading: {"hour": 7, "minute": 2}
